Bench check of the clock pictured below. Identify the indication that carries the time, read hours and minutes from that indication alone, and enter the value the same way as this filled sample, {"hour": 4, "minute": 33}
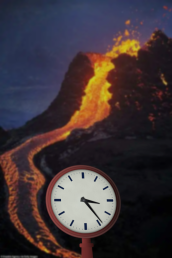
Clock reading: {"hour": 3, "minute": 24}
